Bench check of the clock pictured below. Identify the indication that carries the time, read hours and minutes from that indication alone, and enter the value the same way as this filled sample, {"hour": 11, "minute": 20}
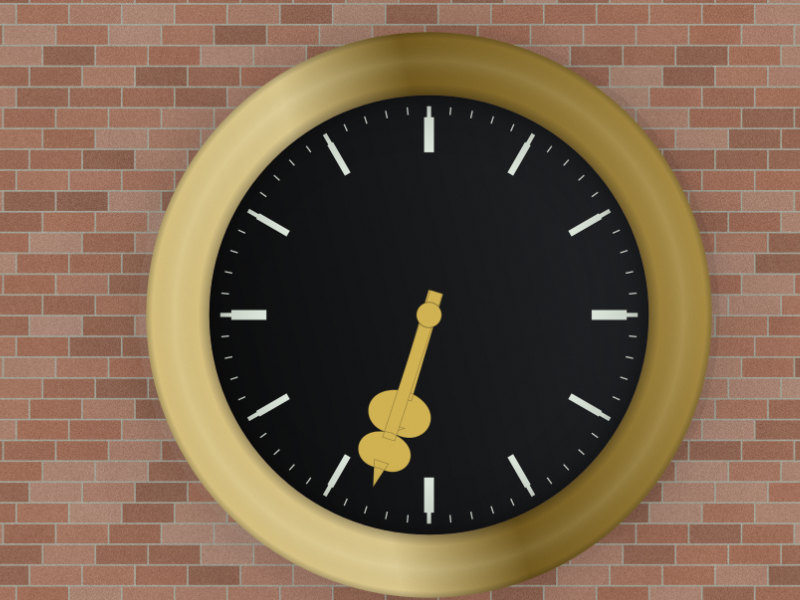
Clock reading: {"hour": 6, "minute": 33}
